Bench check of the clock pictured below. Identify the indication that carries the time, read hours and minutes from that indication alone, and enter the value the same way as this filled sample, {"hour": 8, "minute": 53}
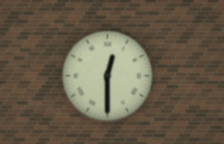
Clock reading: {"hour": 12, "minute": 30}
